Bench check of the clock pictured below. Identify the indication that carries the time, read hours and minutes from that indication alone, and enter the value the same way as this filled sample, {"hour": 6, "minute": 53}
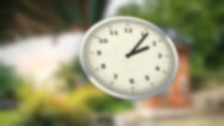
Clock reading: {"hour": 2, "minute": 6}
